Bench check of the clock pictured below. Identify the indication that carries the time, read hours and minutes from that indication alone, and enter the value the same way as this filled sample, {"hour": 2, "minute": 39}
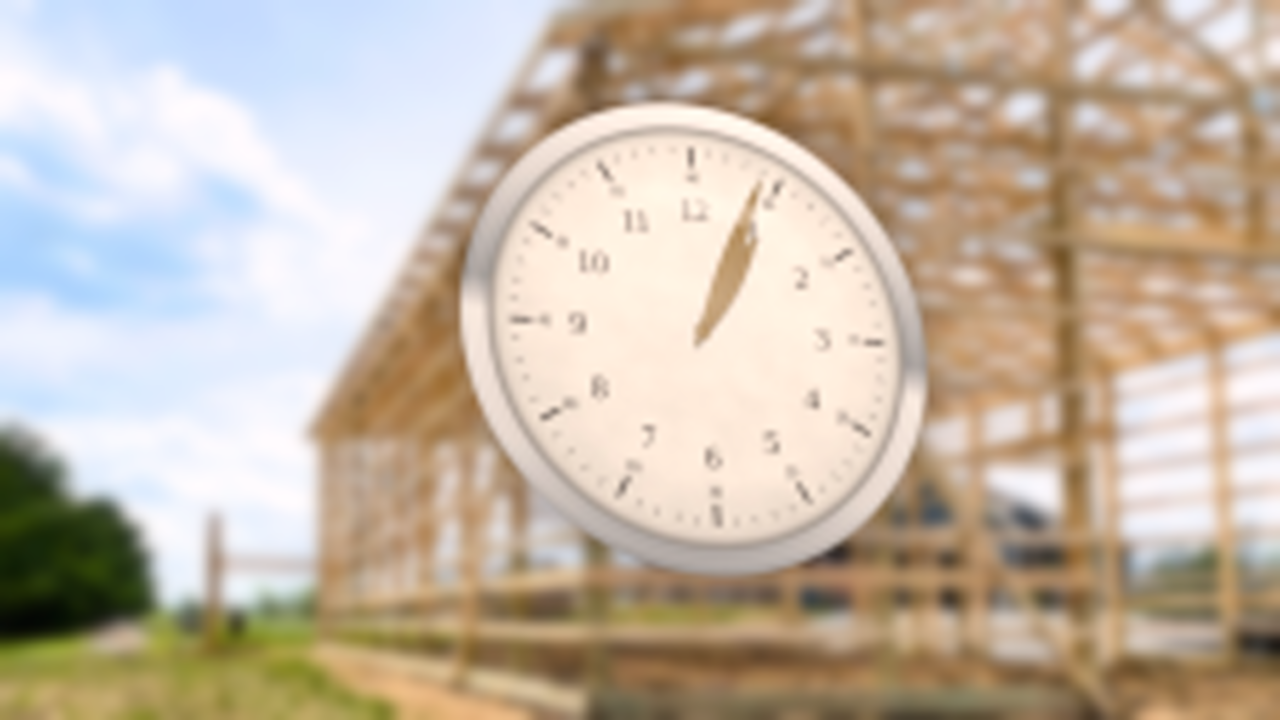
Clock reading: {"hour": 1, "minute": 4}
